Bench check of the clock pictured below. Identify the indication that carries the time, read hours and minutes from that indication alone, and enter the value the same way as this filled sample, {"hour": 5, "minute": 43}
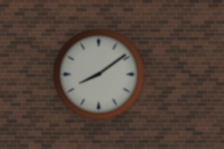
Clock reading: {"hour": 8, "minute": 9}
